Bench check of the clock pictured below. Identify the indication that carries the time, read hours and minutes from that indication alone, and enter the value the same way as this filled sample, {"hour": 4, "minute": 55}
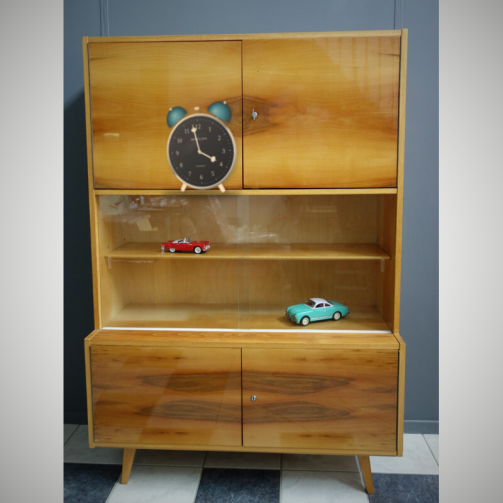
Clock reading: {"hour": 3, "minute": 58}
